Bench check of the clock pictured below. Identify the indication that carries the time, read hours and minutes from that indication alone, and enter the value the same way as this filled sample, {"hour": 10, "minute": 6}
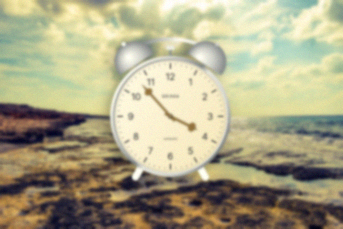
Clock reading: {"hour": 3, "minute": 53}
